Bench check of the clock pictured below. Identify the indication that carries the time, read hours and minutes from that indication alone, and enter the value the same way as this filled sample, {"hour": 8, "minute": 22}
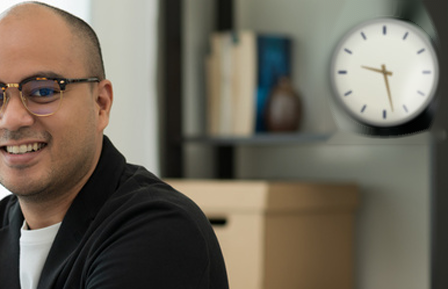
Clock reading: {"hour": 9, "minute": 28}
